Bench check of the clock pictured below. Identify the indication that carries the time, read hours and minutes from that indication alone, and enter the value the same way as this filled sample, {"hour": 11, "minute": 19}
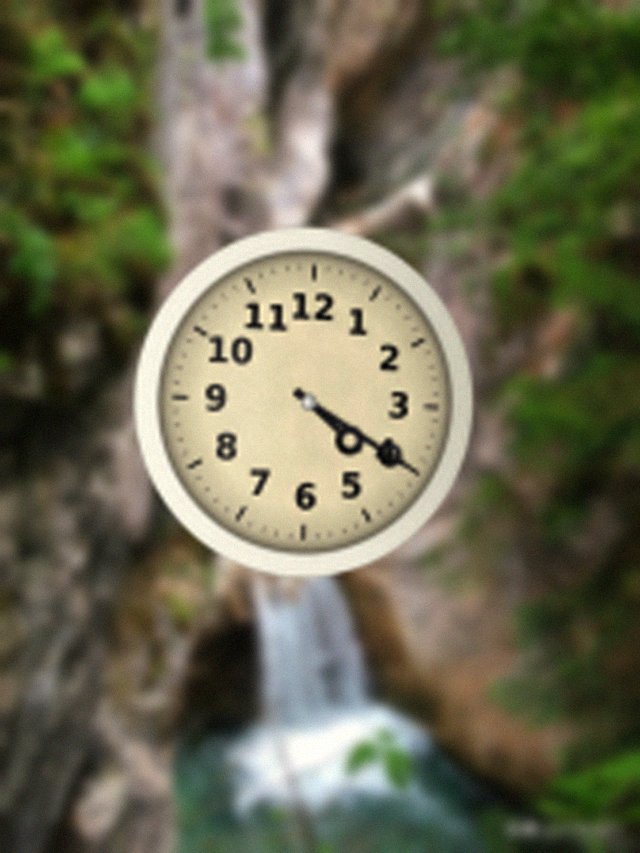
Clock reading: {"hour": 4, "minute": 20}
